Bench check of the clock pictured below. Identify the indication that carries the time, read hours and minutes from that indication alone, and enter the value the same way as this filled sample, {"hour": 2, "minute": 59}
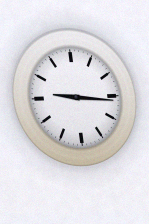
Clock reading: {"hour": 9, "minute": 16}
